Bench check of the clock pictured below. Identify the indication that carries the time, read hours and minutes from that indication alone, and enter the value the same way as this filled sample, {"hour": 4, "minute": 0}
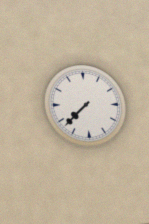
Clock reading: {"hour": 7, "minute": 38}
